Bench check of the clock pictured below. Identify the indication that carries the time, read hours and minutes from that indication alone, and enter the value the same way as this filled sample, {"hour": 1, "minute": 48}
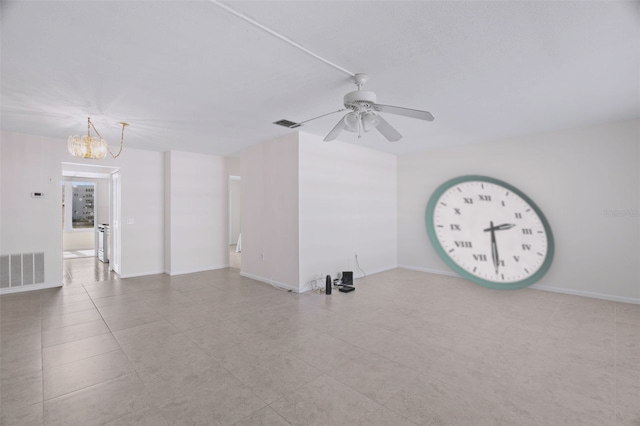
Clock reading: {"hour": 2, "minute": 31}
